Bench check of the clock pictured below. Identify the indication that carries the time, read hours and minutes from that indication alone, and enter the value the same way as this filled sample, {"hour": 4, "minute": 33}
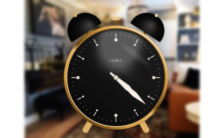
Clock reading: {"hour": 4, "minute": 22}
